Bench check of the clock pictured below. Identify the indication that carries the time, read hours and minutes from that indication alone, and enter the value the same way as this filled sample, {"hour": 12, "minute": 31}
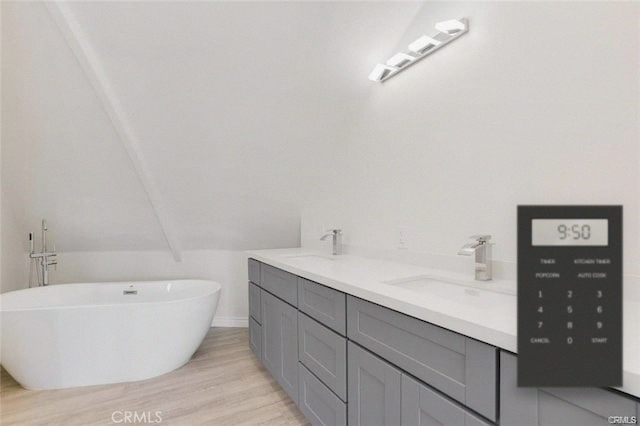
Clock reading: {"hour": 9, "minute": 50}
